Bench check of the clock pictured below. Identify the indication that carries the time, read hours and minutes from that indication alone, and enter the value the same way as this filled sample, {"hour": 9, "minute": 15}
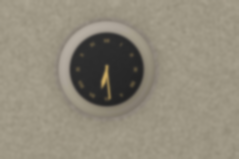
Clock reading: {"hour": 6, "minute": 29}
